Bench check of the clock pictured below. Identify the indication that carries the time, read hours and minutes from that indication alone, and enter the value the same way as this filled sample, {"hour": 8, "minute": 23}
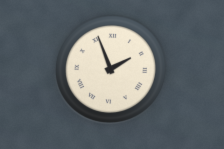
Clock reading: {"hour": 1, "minute": 56}
